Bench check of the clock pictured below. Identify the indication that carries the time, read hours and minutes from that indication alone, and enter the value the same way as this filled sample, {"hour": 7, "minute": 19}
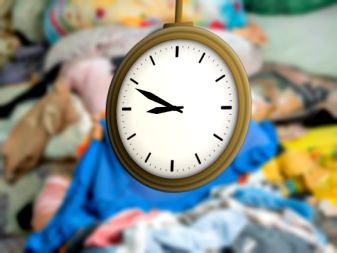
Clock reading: {"hour": 8, "minute": 49}
